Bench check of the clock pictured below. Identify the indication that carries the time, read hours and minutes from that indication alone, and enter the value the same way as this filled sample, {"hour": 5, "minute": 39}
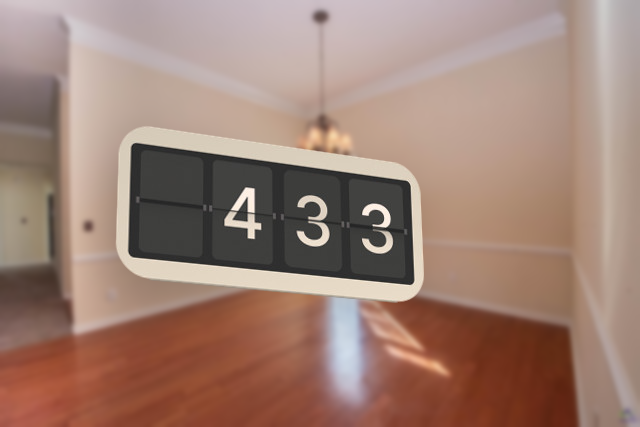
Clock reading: {"hour": 4, "minute": 33}
